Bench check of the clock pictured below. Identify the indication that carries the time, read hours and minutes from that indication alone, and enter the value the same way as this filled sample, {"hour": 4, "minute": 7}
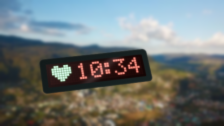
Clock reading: {"hour": 10, "minute": 34}
